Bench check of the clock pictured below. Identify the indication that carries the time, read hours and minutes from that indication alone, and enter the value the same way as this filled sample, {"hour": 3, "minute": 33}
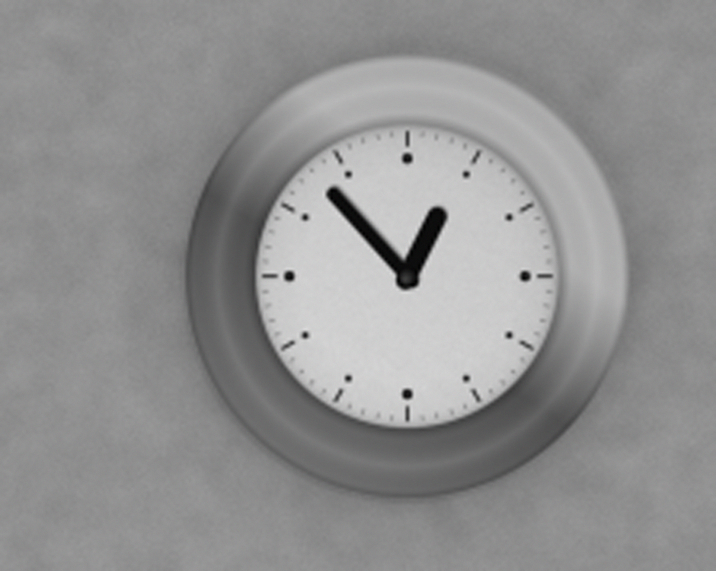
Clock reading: {"hour": 12, "minute": 53}
